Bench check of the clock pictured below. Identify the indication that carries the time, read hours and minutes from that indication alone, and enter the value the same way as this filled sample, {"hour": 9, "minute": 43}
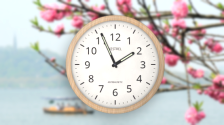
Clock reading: {"hour": 1, "minute": 56}
